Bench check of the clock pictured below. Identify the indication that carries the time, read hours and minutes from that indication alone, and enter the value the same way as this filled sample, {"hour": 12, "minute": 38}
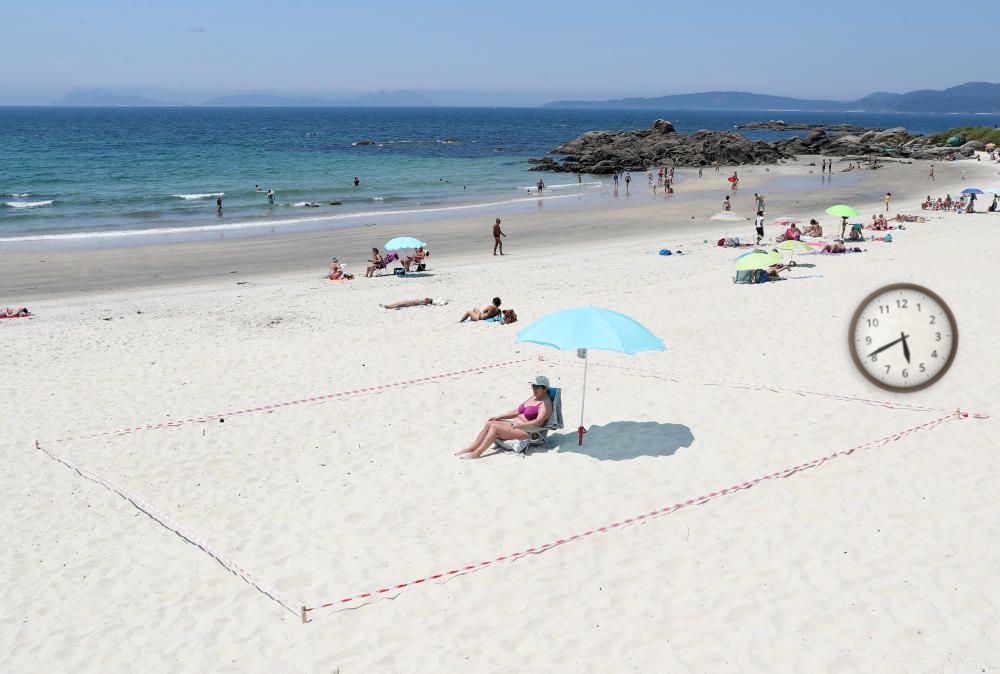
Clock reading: {"hour": 5, "minute": 41}
